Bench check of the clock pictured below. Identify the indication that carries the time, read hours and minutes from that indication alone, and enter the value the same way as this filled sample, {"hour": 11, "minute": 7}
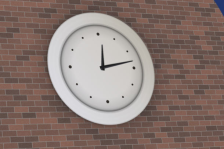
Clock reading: {"hour": 12, "minute": 13}
